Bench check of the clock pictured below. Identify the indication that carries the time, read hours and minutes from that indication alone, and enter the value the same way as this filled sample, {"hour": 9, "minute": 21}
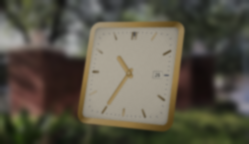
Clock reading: {"hour": 10, "minute": 35}
